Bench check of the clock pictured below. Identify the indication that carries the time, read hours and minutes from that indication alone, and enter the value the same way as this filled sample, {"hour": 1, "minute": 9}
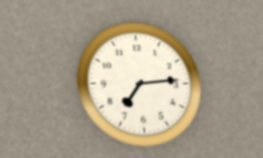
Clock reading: {"hour": 7, "minute": 14}
